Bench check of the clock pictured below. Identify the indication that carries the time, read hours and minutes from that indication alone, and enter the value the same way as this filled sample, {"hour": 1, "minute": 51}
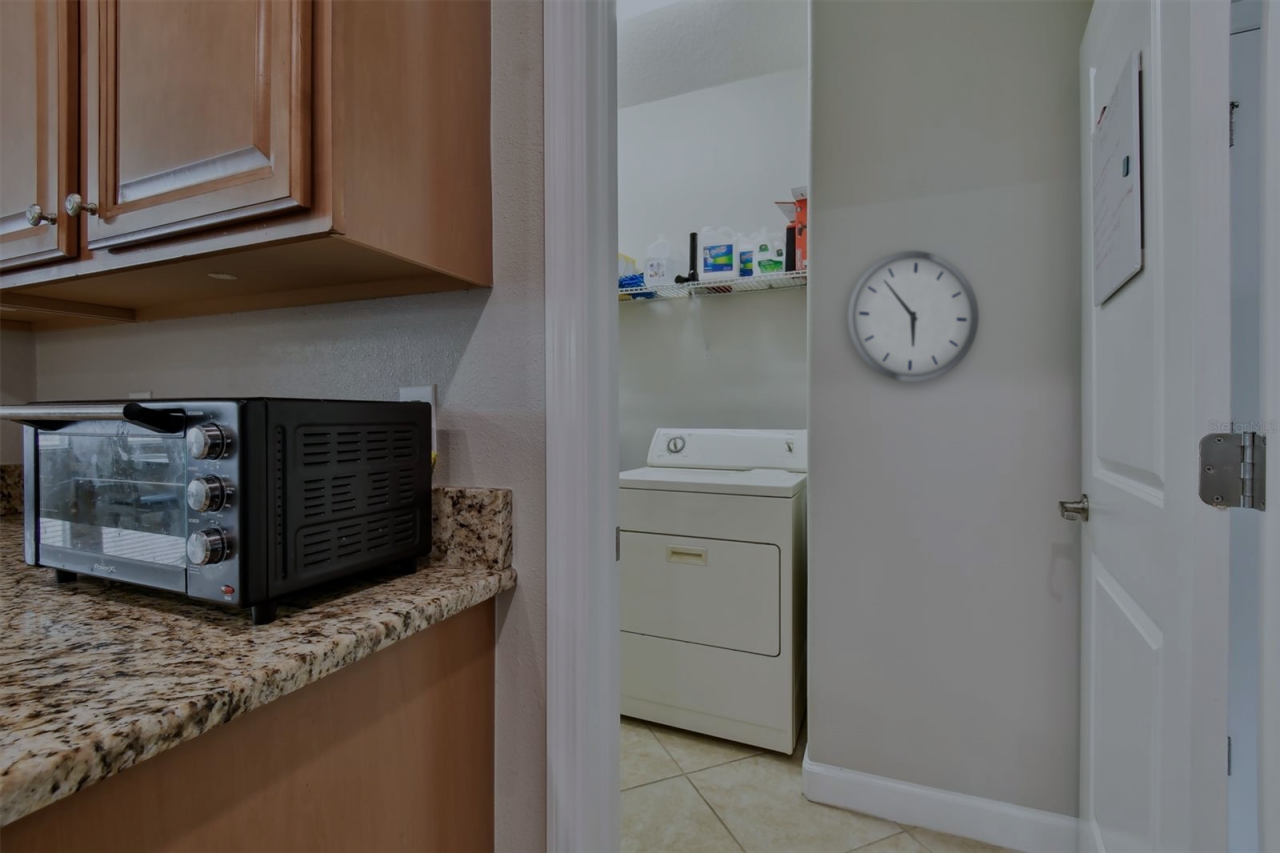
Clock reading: {"hour": 5, "minute": 53}
